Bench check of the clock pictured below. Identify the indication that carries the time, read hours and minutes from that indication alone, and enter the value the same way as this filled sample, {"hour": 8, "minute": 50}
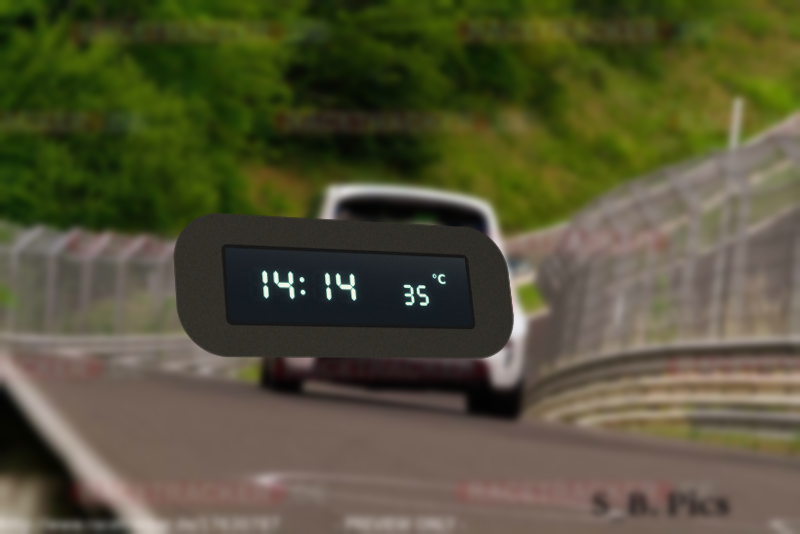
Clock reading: {"hour": 14, "minute": 14}
